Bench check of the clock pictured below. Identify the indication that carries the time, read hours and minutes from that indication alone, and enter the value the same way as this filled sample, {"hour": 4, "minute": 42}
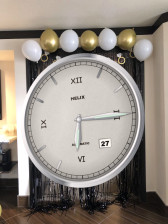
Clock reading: {"hour": 6, "minute": 15}
